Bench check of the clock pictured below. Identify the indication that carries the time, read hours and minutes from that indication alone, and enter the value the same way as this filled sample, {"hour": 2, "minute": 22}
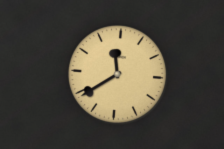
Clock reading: {"hour": 11, "minute": 39}
